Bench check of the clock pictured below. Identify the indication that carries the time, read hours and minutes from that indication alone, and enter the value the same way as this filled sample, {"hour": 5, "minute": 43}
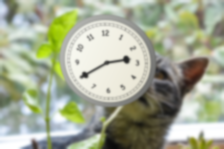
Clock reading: {"hour": 2, "minute": 40}
